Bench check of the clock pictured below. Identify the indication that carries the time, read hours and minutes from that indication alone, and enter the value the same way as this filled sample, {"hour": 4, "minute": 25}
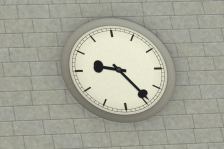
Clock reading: {"hour": 9, "minute": 24}
